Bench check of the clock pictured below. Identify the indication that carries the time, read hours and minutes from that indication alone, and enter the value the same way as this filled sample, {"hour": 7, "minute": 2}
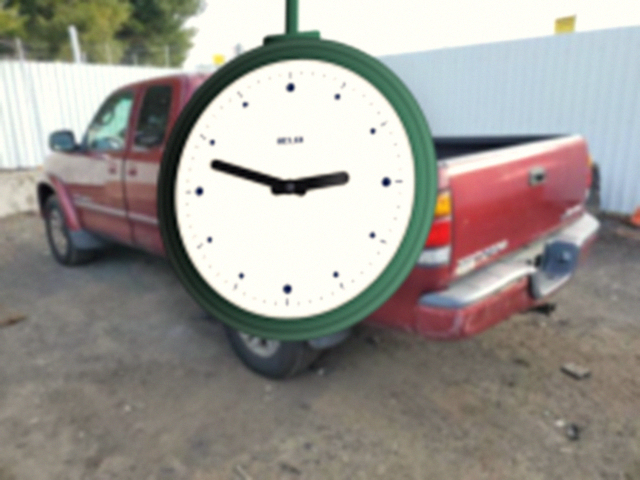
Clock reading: {"hour": 2, "minute": 48}
